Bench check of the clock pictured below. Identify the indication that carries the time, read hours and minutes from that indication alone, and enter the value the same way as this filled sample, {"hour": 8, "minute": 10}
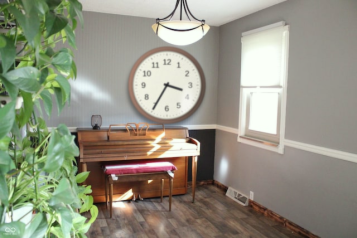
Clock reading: {"hour": 3, "minute": 35}
